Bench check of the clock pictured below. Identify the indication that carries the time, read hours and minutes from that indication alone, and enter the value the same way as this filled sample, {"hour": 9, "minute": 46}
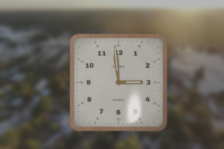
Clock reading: {"hour": 2, "minute": 59}
